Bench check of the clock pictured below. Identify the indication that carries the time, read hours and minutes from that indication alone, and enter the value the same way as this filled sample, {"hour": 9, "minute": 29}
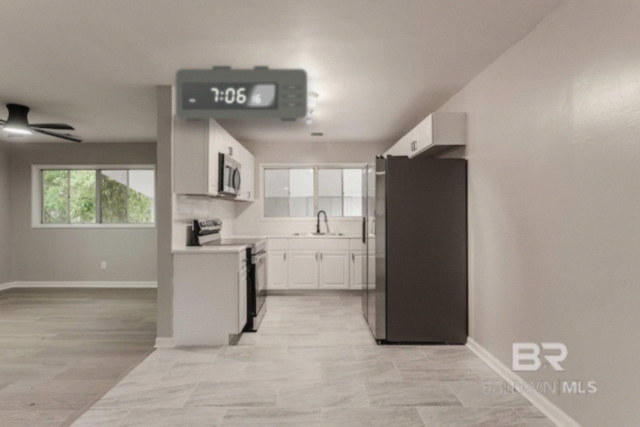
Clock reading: {"hour": 7, "minute": 6}
